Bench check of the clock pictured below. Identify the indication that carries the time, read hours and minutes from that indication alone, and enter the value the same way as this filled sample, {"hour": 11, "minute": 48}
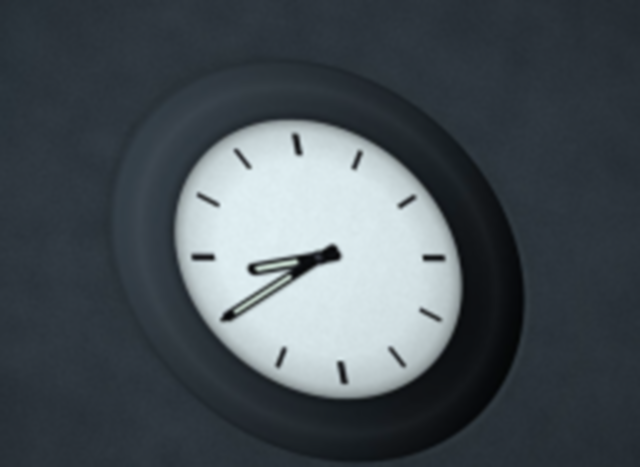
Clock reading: {"hour": 8, "minute": 40}
